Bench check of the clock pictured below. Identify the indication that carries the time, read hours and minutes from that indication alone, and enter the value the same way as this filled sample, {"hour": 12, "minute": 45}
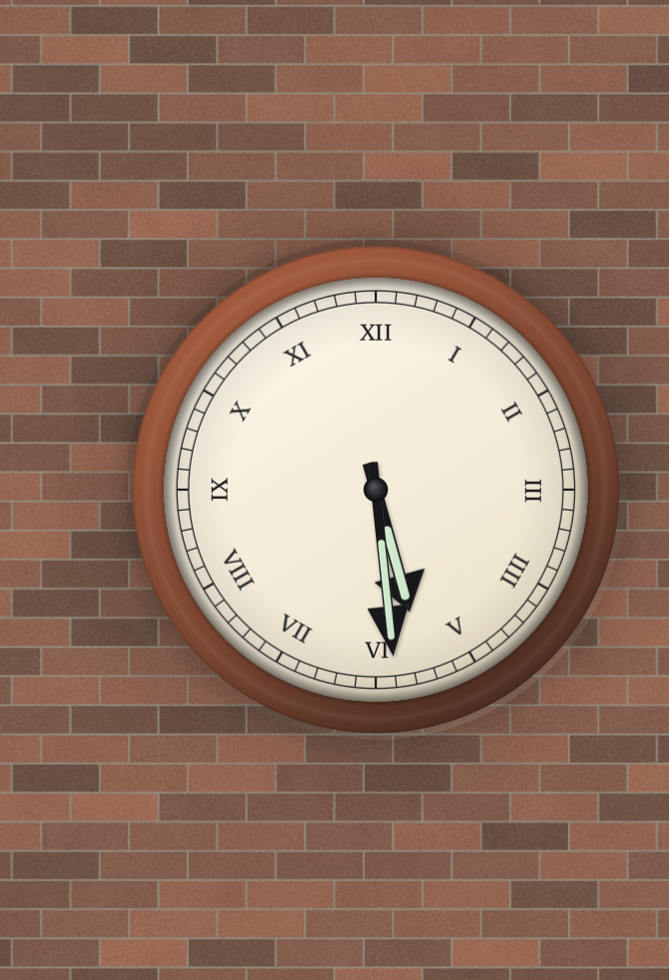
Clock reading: {"hour": 5, "minute": 29}
